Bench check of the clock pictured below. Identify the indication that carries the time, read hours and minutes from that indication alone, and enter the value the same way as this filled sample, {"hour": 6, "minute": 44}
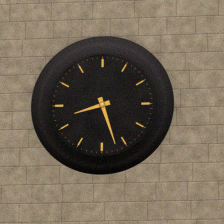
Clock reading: {"hour": 8, "minute": 27}
